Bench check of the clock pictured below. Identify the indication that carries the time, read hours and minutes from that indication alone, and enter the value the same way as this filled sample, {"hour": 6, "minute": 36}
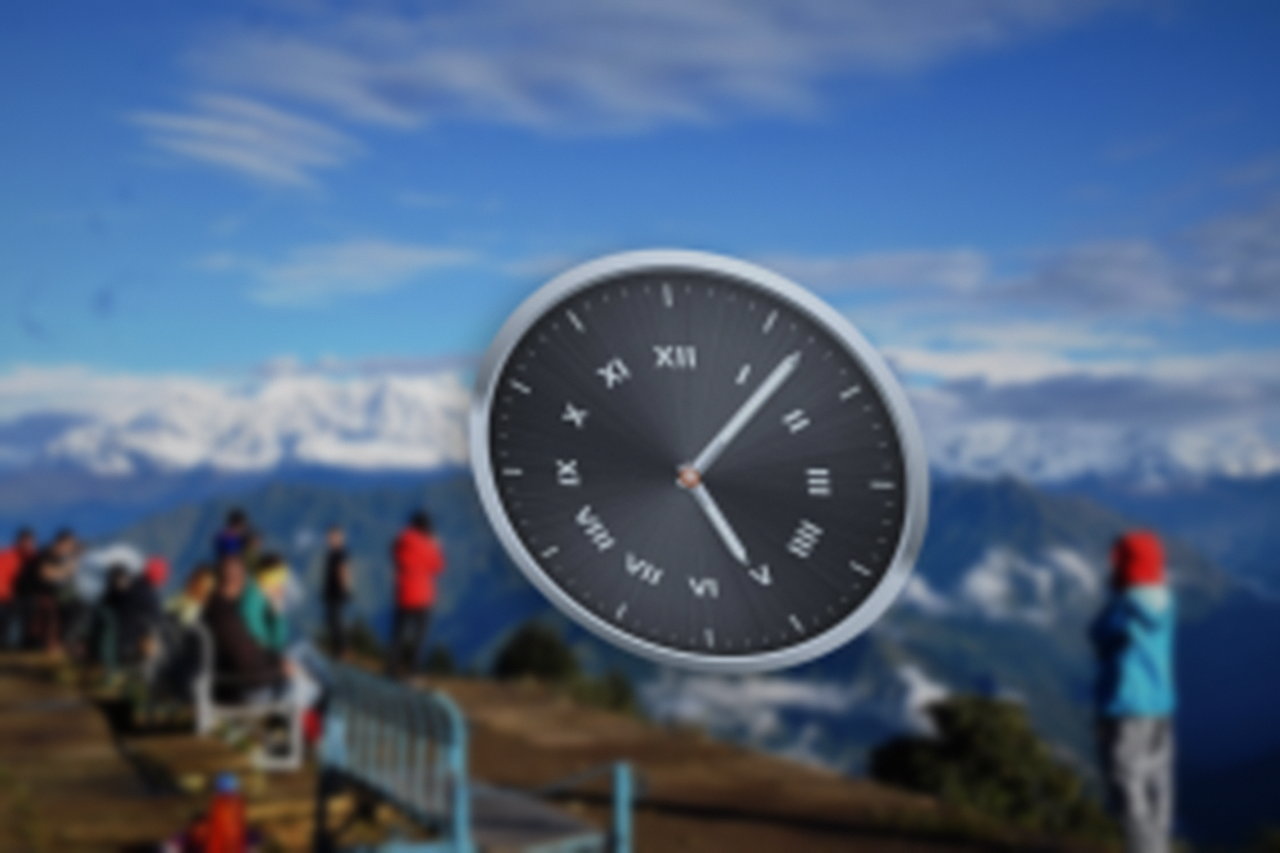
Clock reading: {"hour": 5, "minute": 7}
